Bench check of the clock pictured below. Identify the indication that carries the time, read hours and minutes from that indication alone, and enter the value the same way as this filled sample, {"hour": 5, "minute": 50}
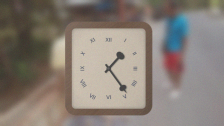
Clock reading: {"hour": 1, "minute": 24}
